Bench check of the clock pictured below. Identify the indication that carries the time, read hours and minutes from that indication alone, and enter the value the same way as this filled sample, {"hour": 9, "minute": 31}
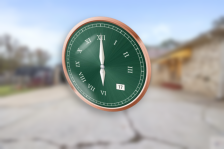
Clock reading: {"hour": 6, "minute": 0}
